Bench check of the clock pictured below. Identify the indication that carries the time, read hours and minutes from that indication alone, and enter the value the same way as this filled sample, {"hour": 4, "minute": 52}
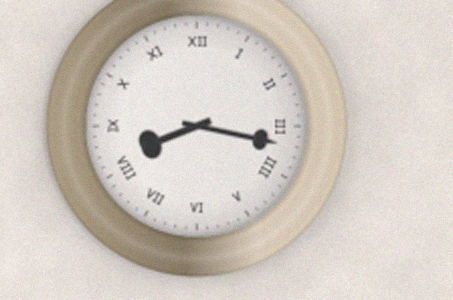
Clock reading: {"hour": 8, "minute": 17}
